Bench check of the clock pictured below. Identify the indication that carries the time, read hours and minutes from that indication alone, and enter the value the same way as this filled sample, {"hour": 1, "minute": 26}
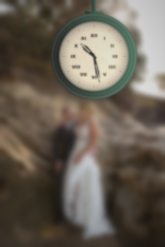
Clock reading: {"hour": 10, "minute": 28}
